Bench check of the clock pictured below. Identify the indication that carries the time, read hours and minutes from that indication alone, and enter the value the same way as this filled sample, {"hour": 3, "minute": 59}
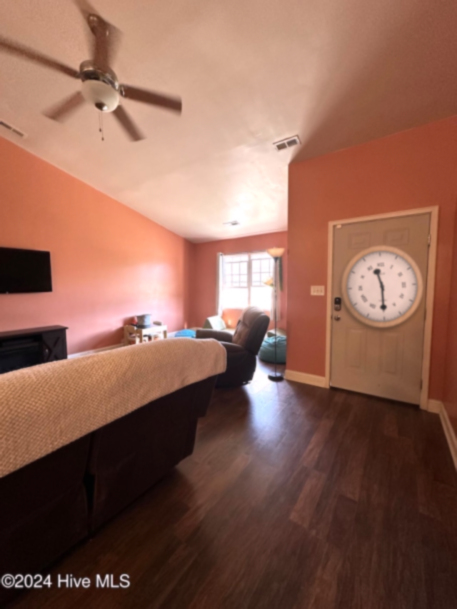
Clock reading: {"hour": 11, "minute": 30}
